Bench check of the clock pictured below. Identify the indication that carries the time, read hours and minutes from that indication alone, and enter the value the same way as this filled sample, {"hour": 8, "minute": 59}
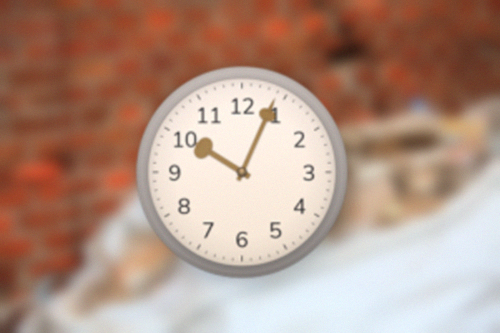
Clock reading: {"hour": 10, "minute": 4}
